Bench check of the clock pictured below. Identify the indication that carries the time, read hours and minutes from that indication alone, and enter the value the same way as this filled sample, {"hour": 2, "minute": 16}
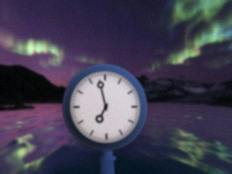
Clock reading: {"hour": 6, "minute": 58}
